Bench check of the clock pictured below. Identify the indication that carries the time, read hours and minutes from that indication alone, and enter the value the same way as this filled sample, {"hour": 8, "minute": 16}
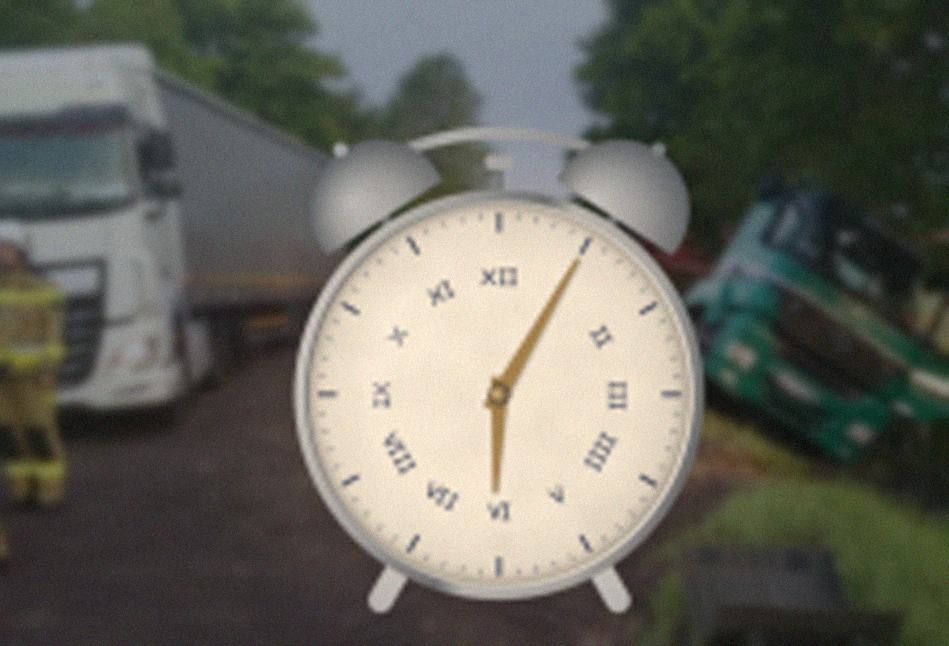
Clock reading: {"hour": 6, "minute": 5}
